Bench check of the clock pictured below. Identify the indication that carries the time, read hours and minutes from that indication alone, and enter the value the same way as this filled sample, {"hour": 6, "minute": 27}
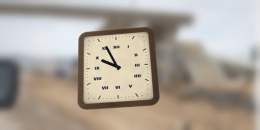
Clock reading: {"hour": 9, "minute": 56}
